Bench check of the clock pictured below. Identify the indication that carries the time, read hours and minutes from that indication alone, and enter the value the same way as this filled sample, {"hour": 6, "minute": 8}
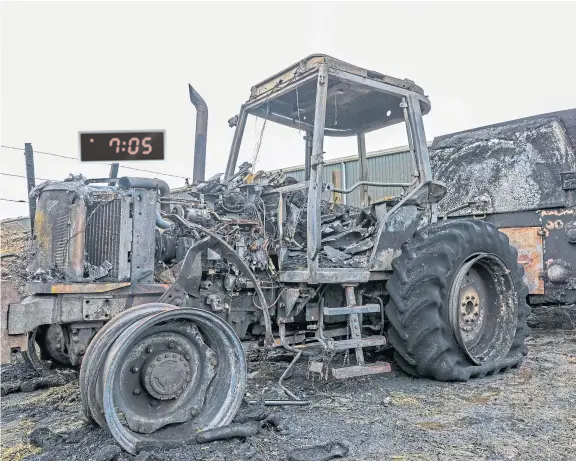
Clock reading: {"hour": 7, "minute": 5}
